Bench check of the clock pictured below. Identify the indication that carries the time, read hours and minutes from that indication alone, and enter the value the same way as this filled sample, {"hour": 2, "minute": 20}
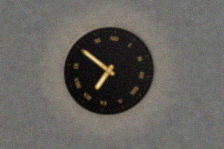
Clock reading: {"hour": 6, "minute": 50}
